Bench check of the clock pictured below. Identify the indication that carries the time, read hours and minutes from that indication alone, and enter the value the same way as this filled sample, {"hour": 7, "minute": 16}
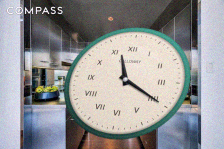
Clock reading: {"hour": 11, "minute": 20}
